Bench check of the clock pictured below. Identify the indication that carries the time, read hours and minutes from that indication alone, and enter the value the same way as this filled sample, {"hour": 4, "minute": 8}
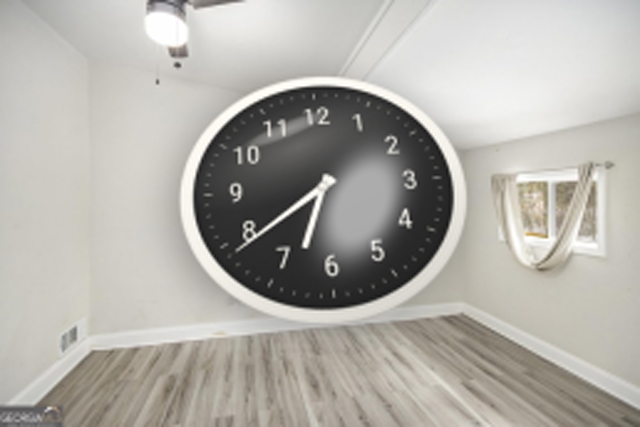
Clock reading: {"hour": 6, "minute": 39}
